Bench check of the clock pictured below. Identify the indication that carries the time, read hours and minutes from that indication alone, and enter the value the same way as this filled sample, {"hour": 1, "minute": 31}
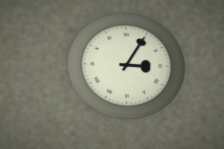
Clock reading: {"hour": 3, "minute": 5}
